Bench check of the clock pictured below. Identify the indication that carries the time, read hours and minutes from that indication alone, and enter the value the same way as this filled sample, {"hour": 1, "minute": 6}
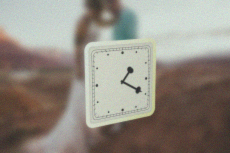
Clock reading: {"hour": 1, "minute": 20}
